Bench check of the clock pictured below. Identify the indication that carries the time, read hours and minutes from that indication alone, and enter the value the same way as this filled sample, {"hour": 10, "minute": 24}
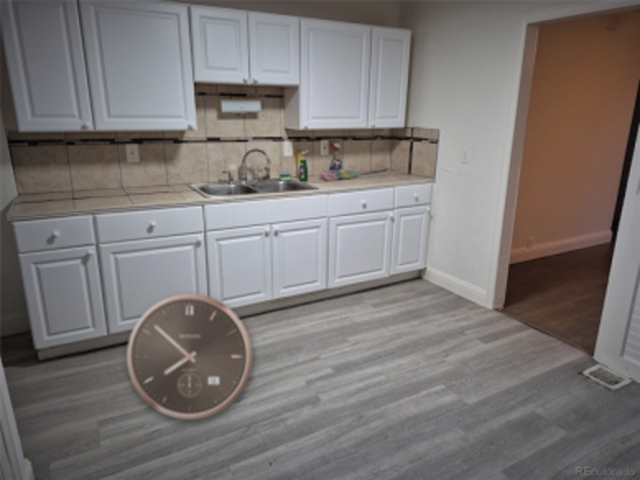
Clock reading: {"hour": 7, "minute": 52}
